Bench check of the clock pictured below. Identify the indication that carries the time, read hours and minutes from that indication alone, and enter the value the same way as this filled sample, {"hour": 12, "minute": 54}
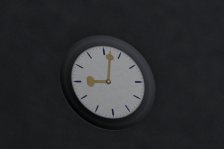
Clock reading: {"hour": 9, "minute": 2}
